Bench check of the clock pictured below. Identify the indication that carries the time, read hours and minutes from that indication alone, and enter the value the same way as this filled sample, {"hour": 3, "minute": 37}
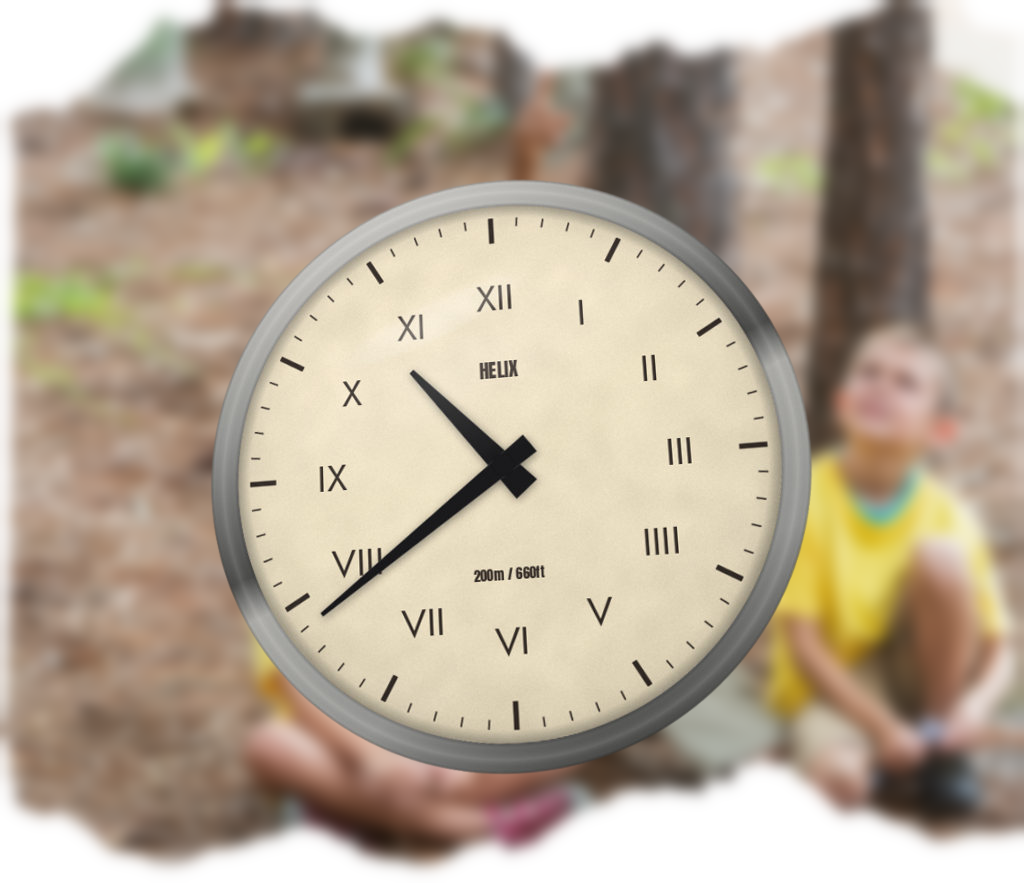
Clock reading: {"hour": 10, "minute": 39}
